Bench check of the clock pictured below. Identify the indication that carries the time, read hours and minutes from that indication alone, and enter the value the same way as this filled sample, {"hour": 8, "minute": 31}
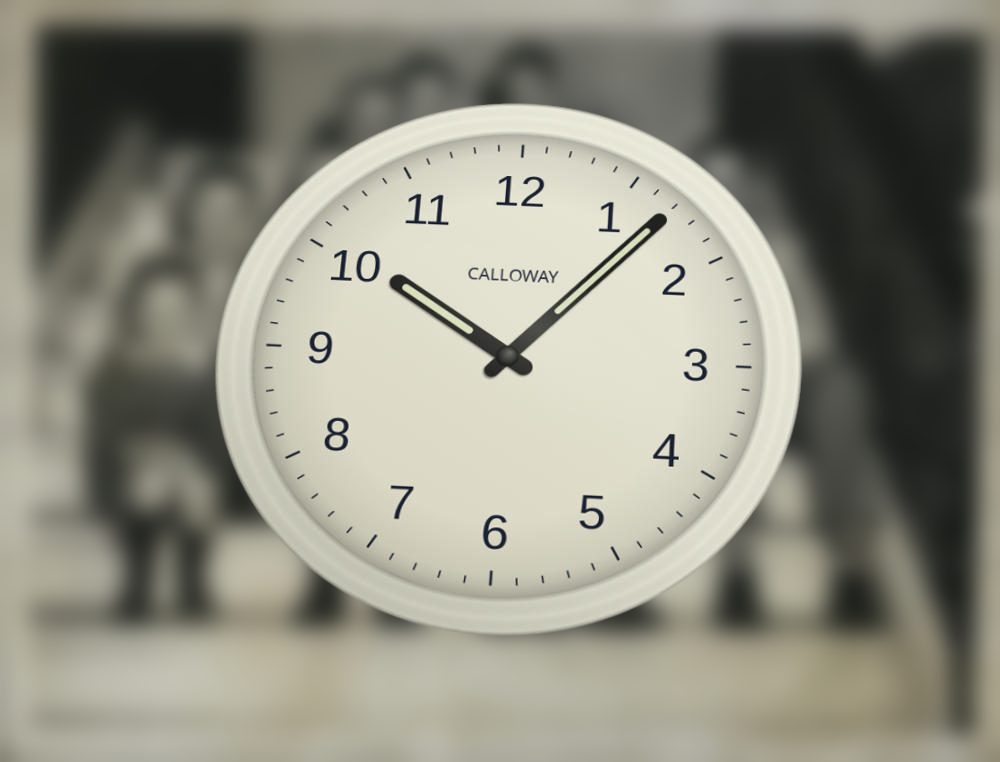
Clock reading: {"hour": 10, "minute": 7}
